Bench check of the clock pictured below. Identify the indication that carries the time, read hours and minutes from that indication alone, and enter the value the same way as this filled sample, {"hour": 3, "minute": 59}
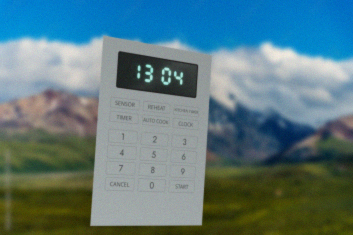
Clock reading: {"hour": 13, "minute": 4}
